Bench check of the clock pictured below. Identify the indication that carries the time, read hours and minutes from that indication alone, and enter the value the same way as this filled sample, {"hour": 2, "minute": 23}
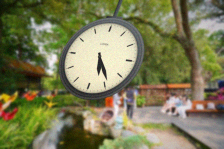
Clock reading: {"hour": 5, "minute": 24}
